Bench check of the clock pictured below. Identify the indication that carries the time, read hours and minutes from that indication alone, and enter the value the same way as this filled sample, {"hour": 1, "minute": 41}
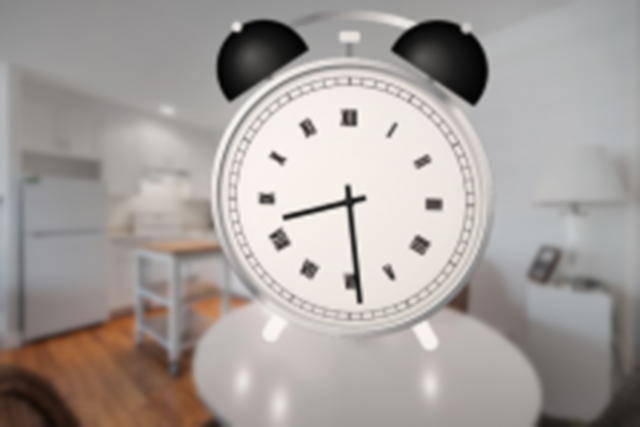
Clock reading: {"hour": 8, "minute": 29}
